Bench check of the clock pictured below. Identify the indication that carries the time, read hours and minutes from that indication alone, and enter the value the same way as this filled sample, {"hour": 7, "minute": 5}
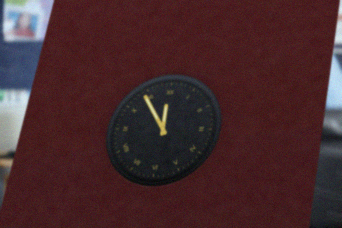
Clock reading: {"hour": 11, "minute": 54}
